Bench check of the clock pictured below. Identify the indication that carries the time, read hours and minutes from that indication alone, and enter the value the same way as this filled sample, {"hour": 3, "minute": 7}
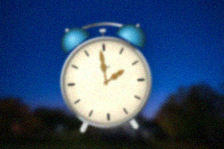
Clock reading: {"hour": 1, "minute": 59}
